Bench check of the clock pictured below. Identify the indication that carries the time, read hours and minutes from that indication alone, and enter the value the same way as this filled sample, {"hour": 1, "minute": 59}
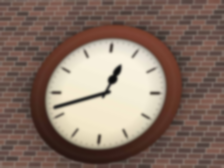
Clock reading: {"hour": 12, "minute": 42}
